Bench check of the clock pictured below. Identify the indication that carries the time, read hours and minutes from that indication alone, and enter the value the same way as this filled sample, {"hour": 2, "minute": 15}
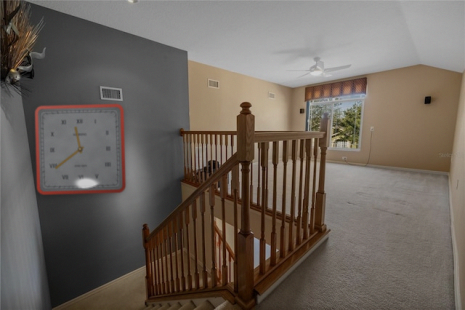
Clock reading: {"hour": 11, "minute": 39}
